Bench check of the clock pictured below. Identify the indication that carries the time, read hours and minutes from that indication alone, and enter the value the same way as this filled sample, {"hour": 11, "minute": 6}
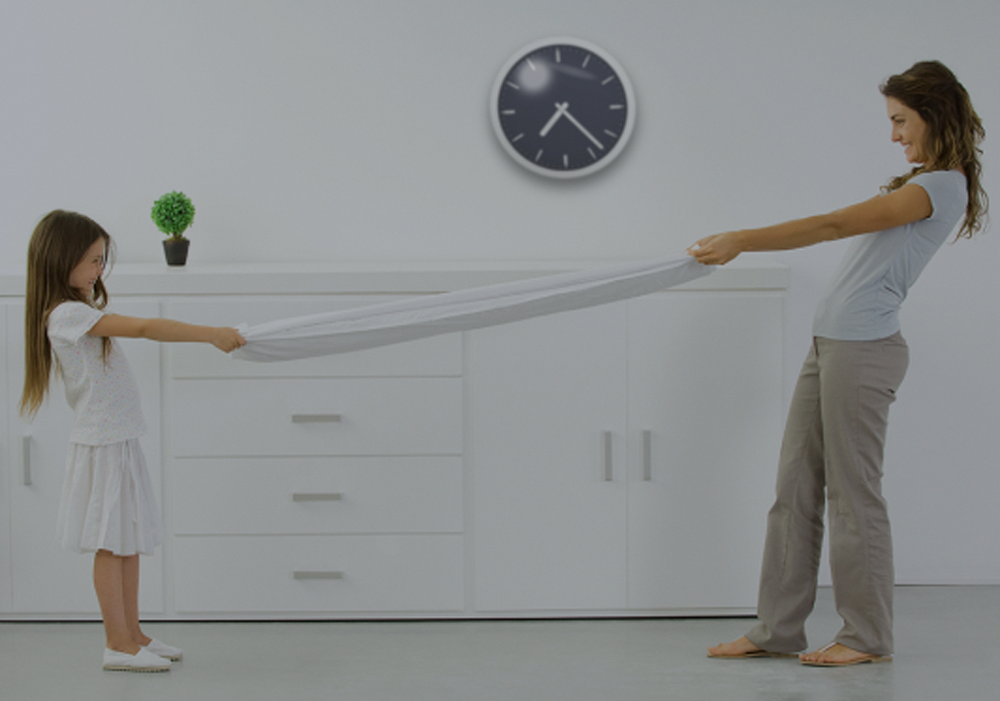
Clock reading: {"hour": 7, "minute": 23}
